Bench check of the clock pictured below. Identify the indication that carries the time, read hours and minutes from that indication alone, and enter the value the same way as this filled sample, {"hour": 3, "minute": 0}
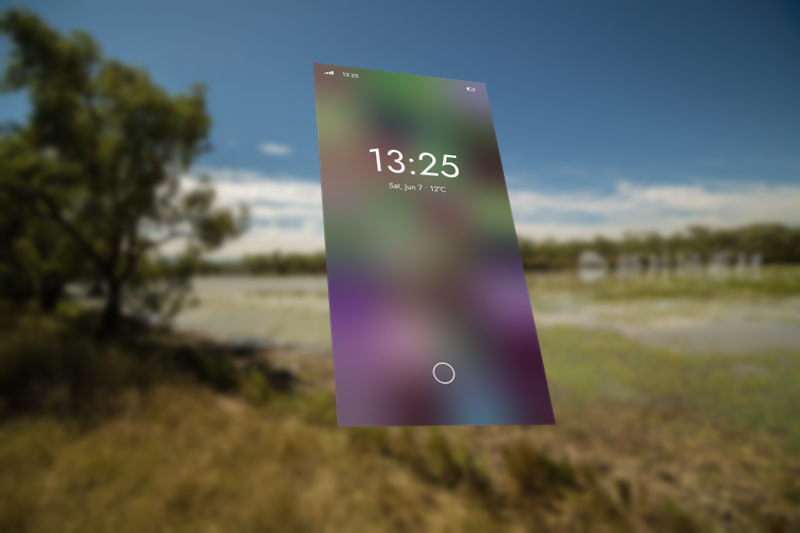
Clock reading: {"hour": 13, "minute": 25}
